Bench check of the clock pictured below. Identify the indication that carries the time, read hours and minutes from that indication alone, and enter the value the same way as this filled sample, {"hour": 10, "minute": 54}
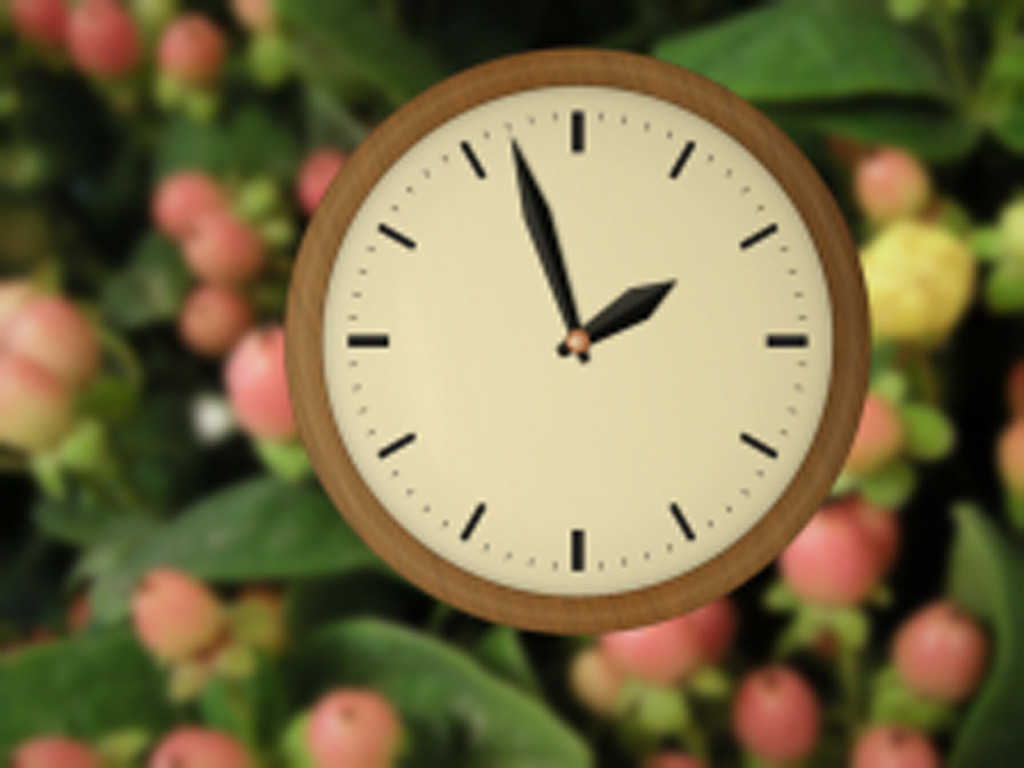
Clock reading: {"hour": 1, "minute": 57}
